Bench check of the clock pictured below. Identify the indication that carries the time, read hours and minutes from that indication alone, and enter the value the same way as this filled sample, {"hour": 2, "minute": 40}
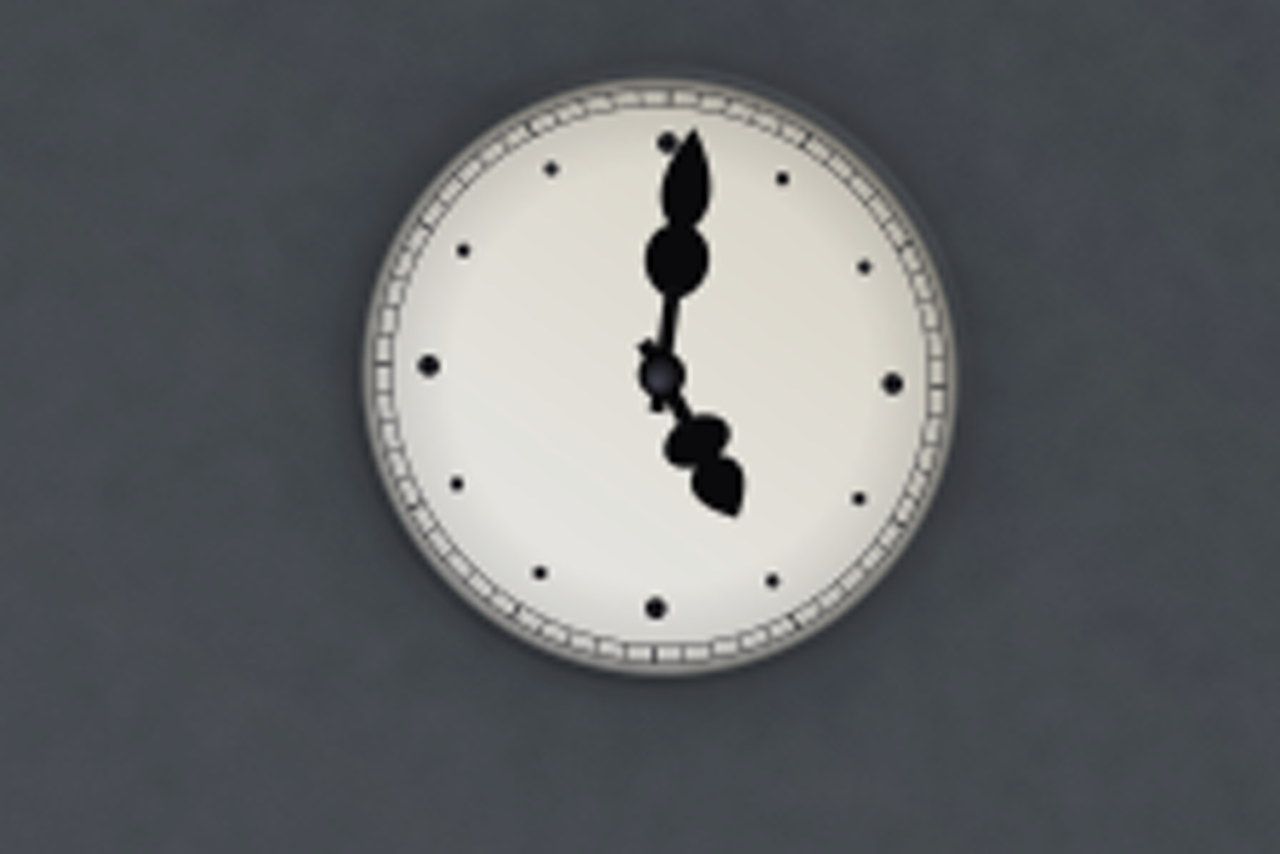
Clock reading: {"hour": 5, "minute": 1}
